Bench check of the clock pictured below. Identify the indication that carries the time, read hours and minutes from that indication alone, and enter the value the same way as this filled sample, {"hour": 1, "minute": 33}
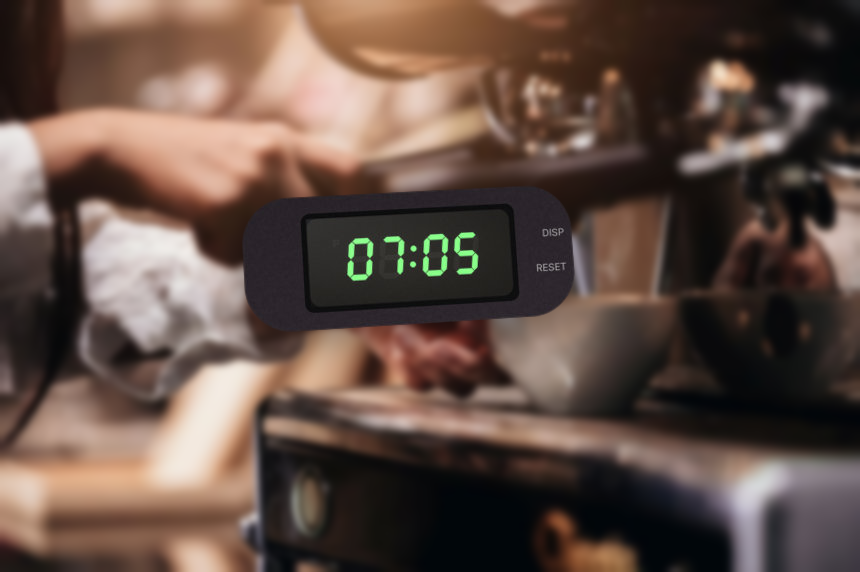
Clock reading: {"hour": 7, "minute": 5}
